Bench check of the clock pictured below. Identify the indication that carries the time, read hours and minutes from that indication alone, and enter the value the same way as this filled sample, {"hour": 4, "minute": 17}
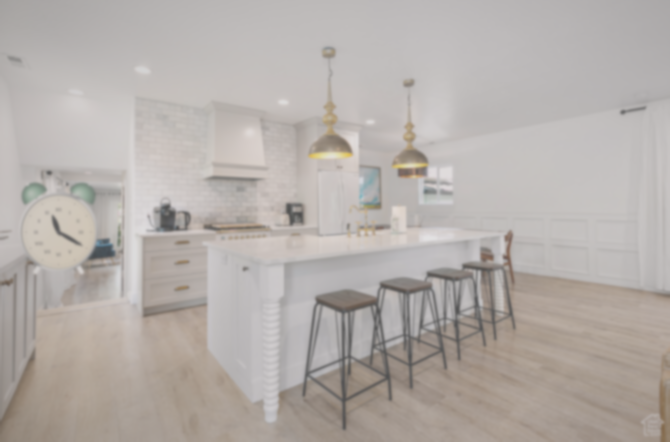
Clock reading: {"hour": 11, "minute": 20}
